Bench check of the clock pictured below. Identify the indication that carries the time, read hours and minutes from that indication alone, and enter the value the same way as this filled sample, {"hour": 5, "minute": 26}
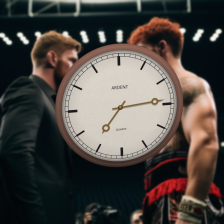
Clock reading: {"hour": 7, "minute": 14}
